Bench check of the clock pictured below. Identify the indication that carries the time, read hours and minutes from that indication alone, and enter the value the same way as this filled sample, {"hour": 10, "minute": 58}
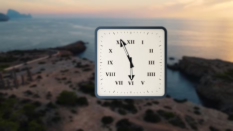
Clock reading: {"hour": 5, "minute": 56}
